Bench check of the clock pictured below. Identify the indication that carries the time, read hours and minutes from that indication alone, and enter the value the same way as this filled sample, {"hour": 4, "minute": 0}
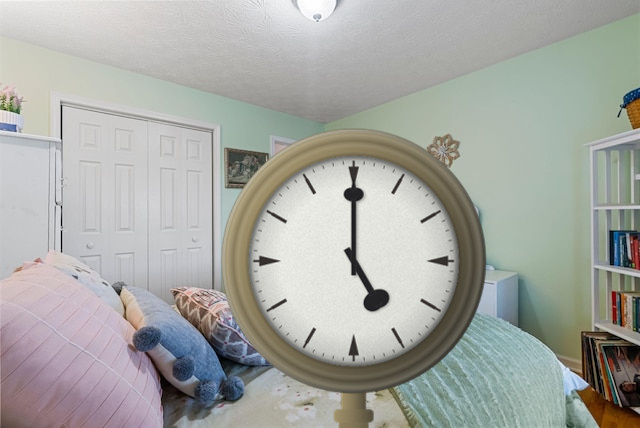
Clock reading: {"hour": 5, "minute": 0}
